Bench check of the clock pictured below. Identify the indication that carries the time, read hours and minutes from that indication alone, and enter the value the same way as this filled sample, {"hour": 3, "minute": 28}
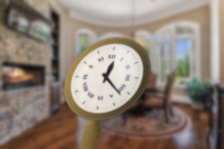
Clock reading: {"hour": 12, "minute": 22}
